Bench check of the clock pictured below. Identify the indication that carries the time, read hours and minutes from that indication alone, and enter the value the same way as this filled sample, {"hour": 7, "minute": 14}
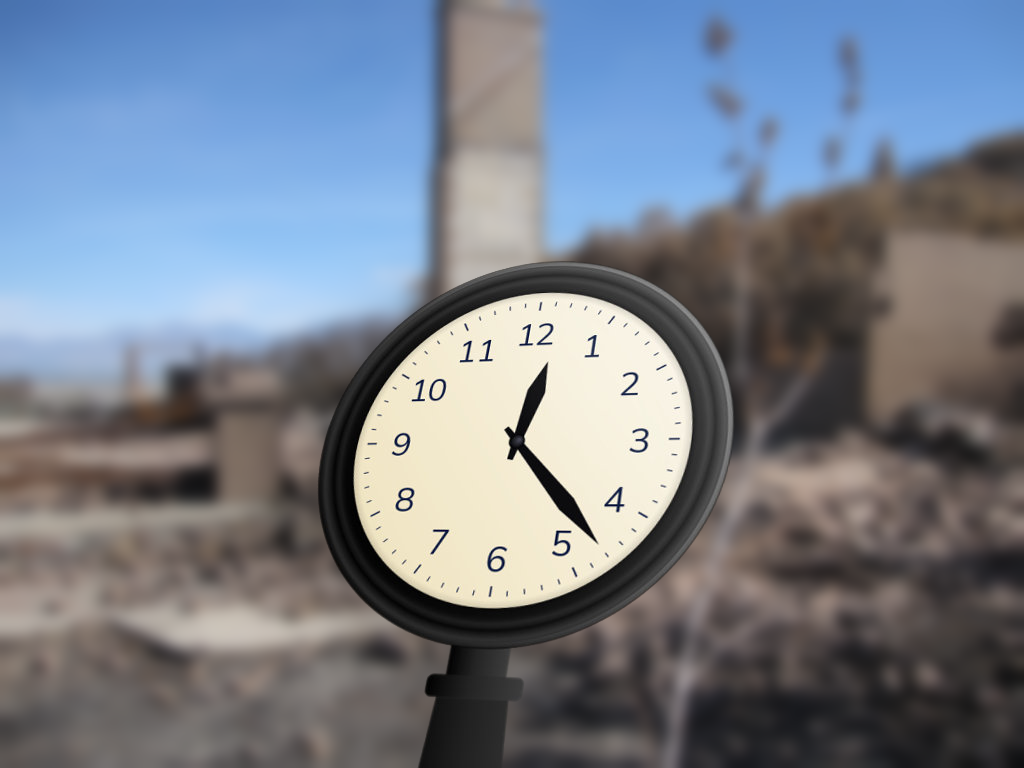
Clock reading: {"hour": 12, "minute": 23}
